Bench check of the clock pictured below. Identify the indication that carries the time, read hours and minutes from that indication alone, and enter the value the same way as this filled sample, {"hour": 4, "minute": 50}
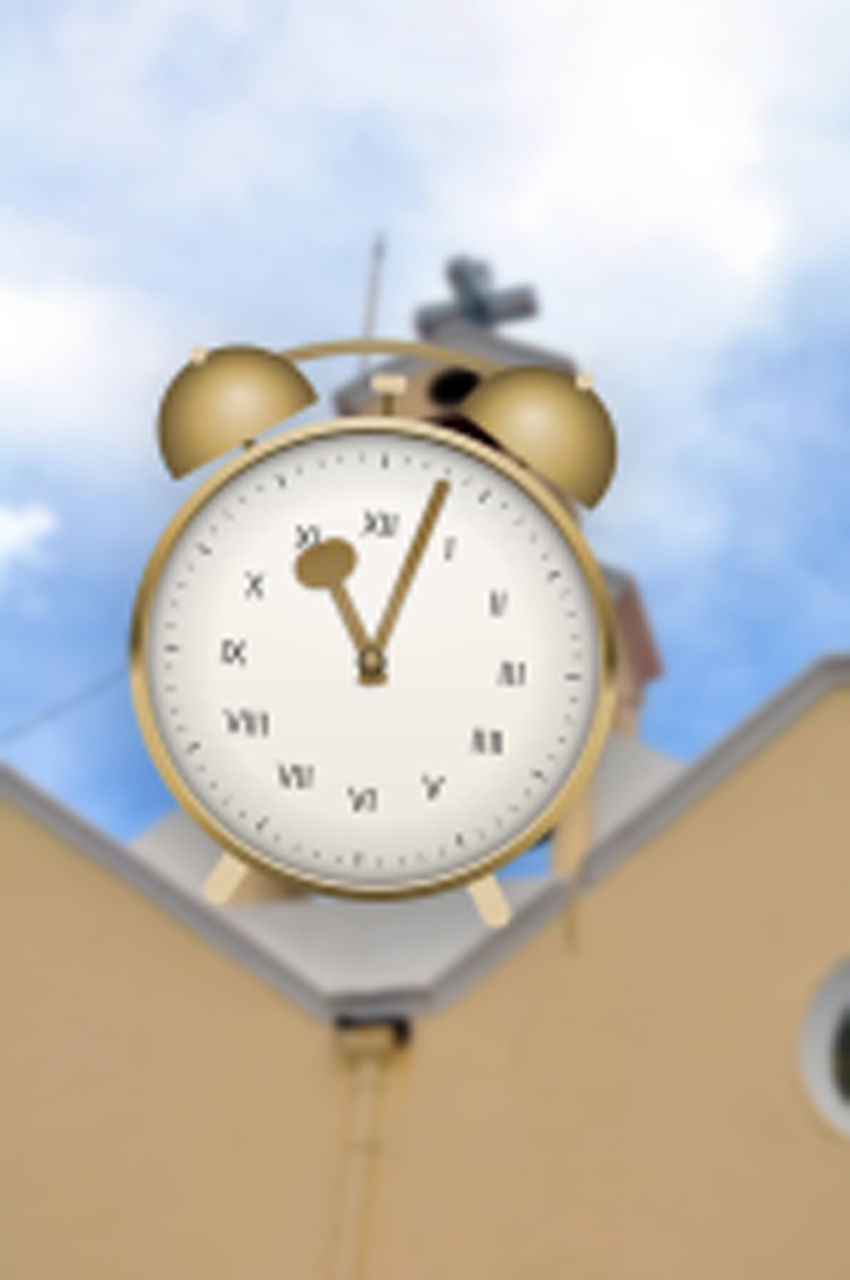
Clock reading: {"hour": 11, "minute": 3}
